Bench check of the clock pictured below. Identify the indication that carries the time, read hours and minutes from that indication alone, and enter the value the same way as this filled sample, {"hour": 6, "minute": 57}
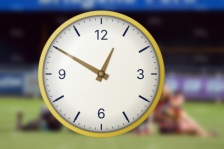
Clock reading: {"hour": 12, "minute": 50}
